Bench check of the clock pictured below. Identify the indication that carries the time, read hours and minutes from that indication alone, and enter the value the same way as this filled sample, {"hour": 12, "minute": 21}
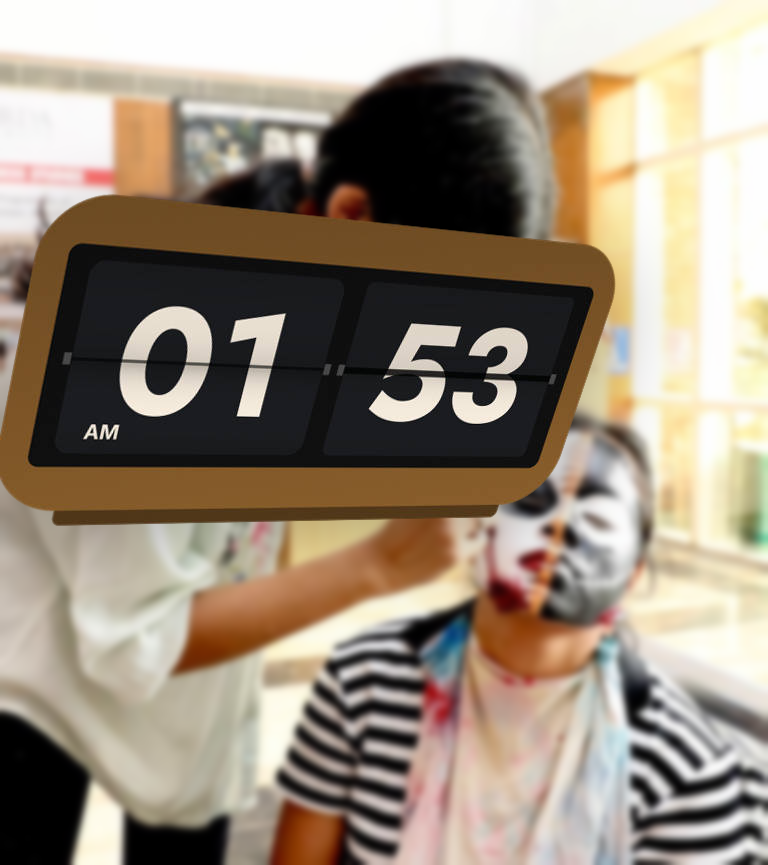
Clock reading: {"hour": 1, "minute": 53}
